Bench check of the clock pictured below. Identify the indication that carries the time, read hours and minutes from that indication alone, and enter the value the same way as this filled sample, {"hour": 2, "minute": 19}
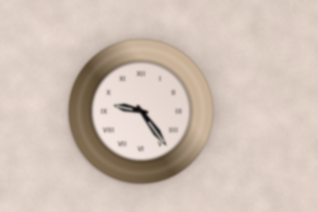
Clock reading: {"hour": 9, "minute": 24}
